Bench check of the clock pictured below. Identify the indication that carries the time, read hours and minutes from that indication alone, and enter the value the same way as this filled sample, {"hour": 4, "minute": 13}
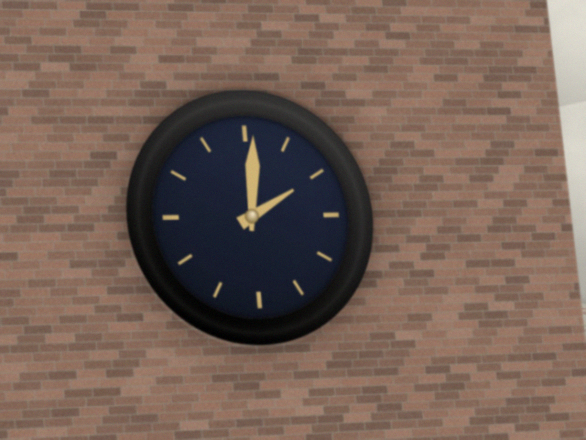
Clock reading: {"hour": 2, "minute": 1}
